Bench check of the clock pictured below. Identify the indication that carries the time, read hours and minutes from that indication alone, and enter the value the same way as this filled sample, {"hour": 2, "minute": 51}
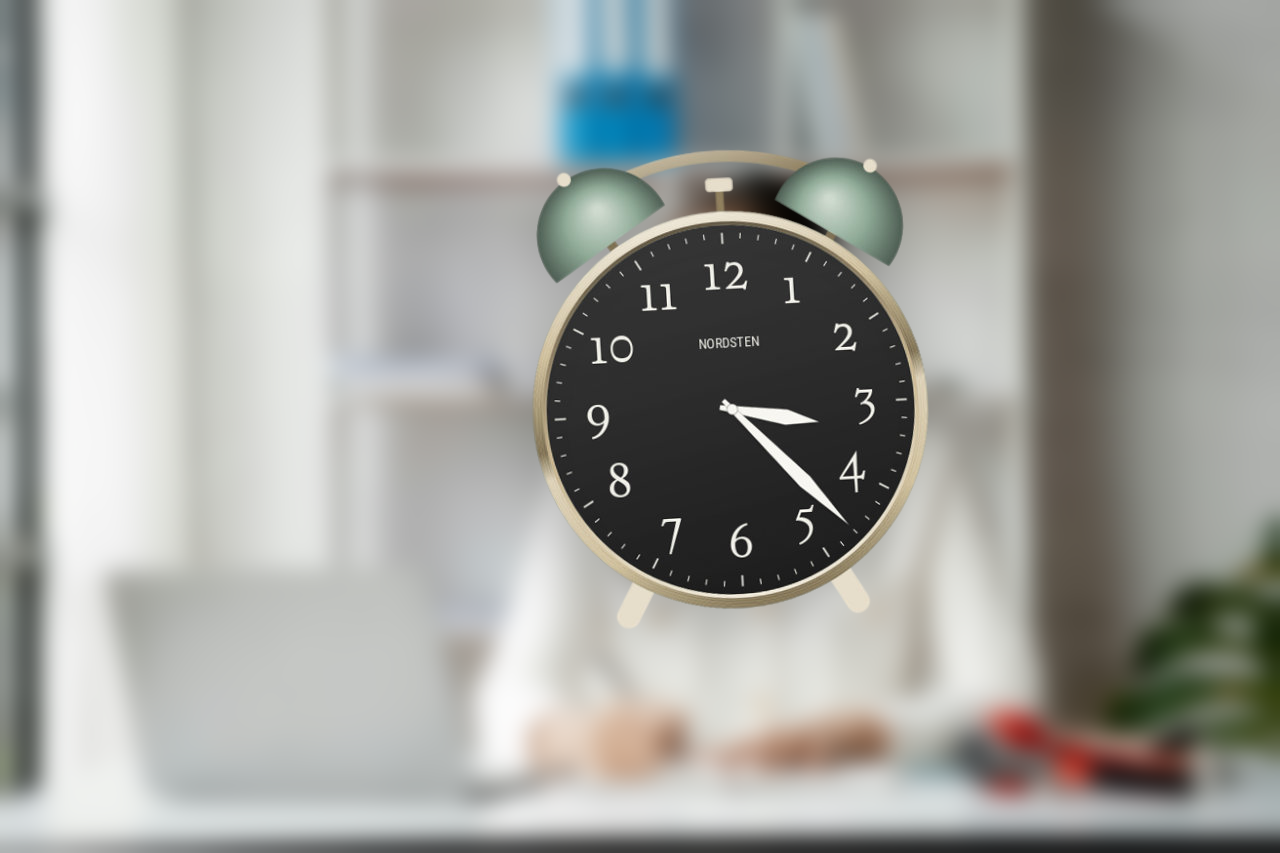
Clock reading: {"hour": 3, "minute": 23}
